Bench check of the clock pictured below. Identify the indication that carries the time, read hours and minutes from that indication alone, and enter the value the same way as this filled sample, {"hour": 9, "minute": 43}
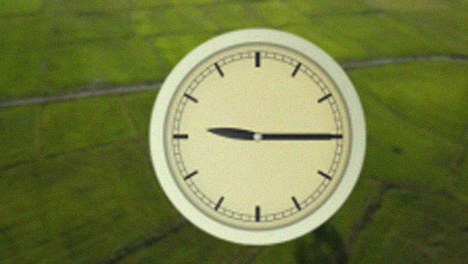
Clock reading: {"hour": 9, "minute": 15}
